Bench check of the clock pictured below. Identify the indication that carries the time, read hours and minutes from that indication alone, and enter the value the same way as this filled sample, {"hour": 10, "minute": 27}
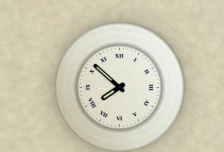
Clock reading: {"hour": 7, "minute": 52}
